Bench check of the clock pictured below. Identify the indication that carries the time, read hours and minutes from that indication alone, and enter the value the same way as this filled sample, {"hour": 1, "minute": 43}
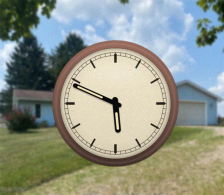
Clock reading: {"hour": 5, "minute": 49}
